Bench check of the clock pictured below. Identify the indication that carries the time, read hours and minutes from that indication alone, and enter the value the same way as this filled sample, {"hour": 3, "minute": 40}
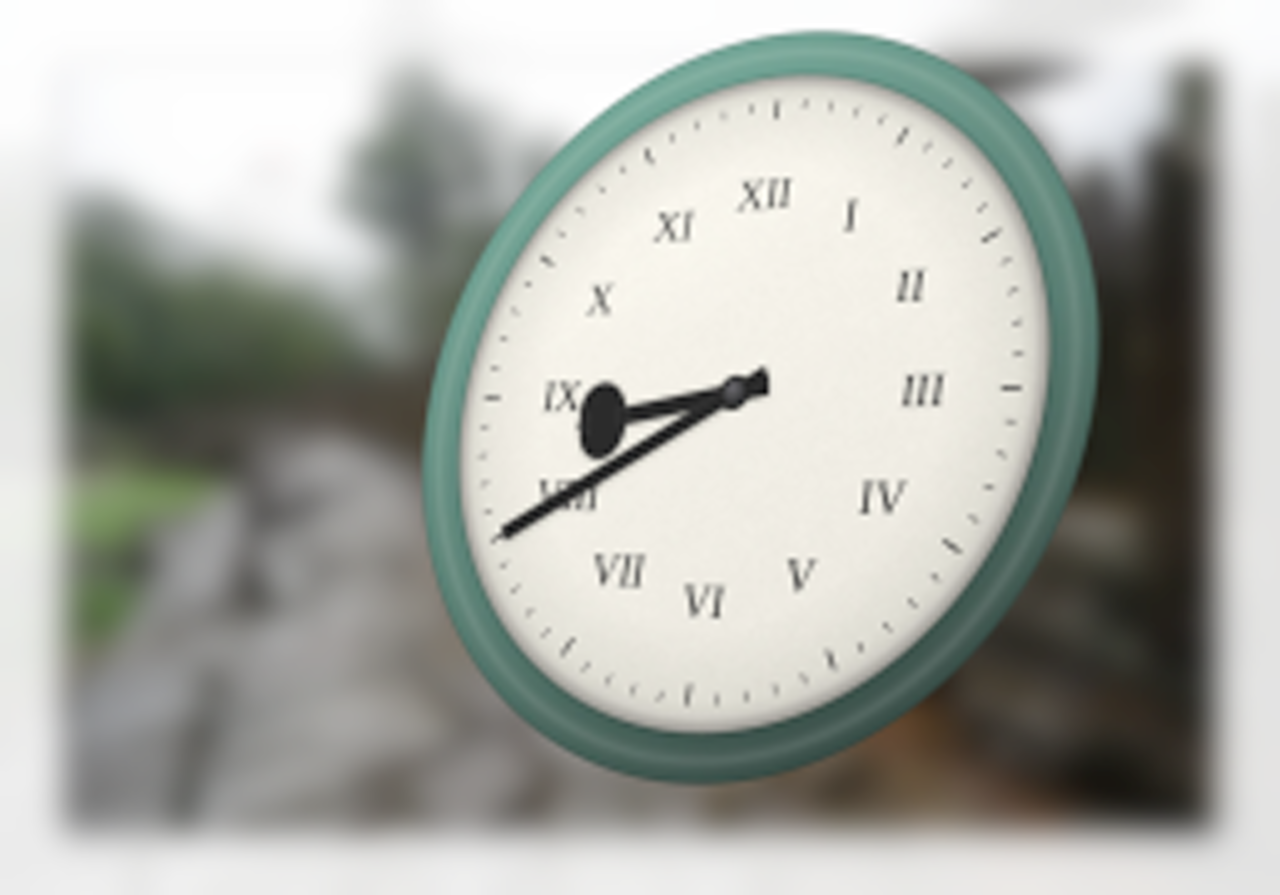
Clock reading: {"hour": 8, "minute": 40}
